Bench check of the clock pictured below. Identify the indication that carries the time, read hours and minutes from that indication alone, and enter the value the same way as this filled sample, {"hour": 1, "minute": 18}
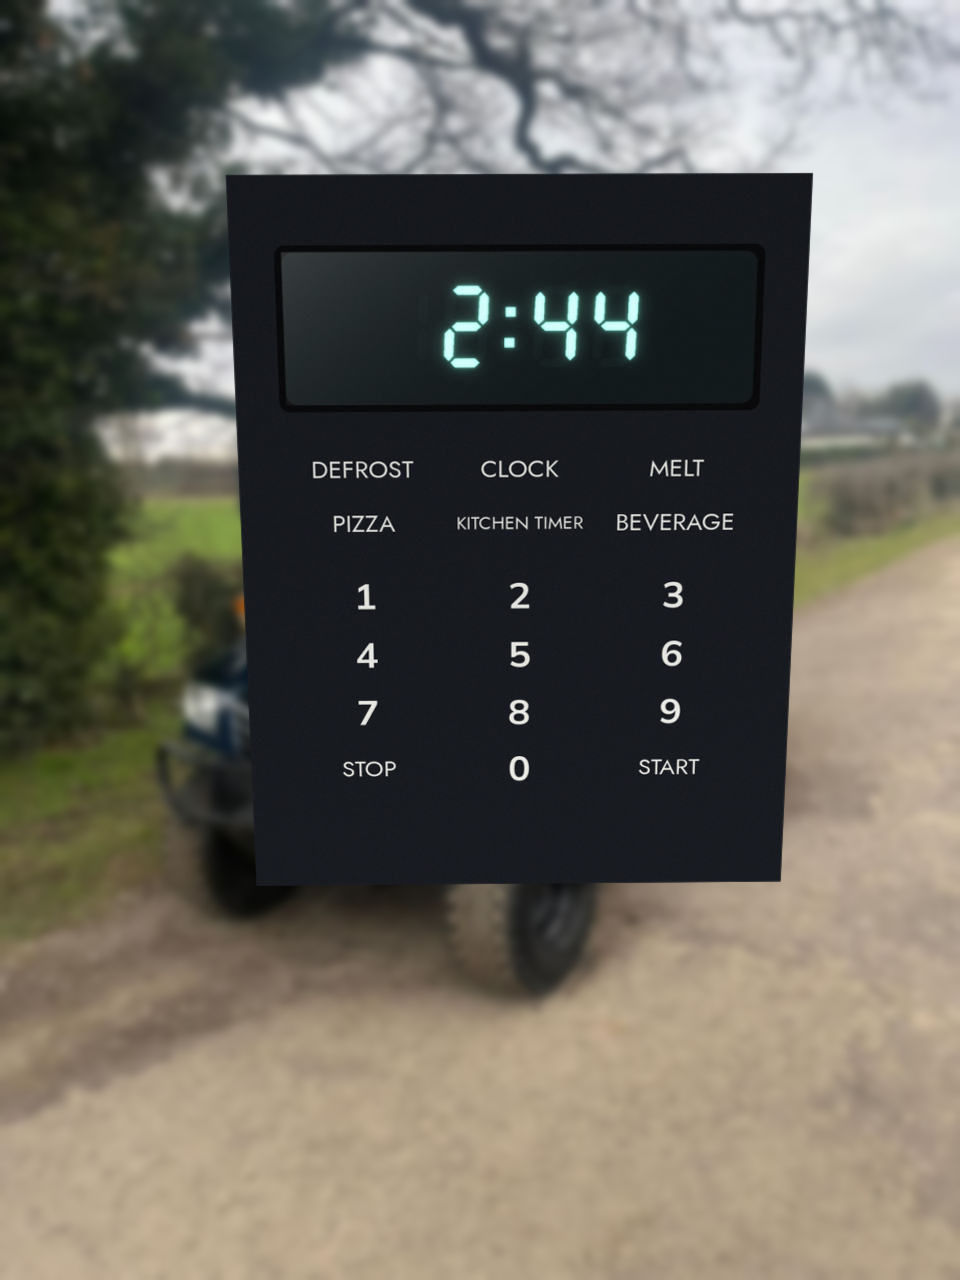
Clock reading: {"hour": 2, "minute": 44}
